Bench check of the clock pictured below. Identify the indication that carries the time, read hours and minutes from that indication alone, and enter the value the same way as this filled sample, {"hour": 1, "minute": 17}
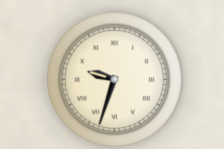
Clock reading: {"hour": 9, "minute": 33}
